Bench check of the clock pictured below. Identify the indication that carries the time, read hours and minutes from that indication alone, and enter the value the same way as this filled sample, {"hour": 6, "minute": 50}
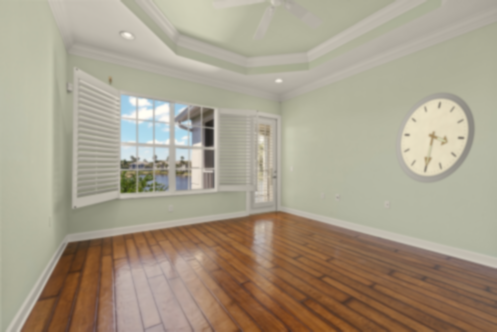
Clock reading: {"hour": 3, "minute": 30}
